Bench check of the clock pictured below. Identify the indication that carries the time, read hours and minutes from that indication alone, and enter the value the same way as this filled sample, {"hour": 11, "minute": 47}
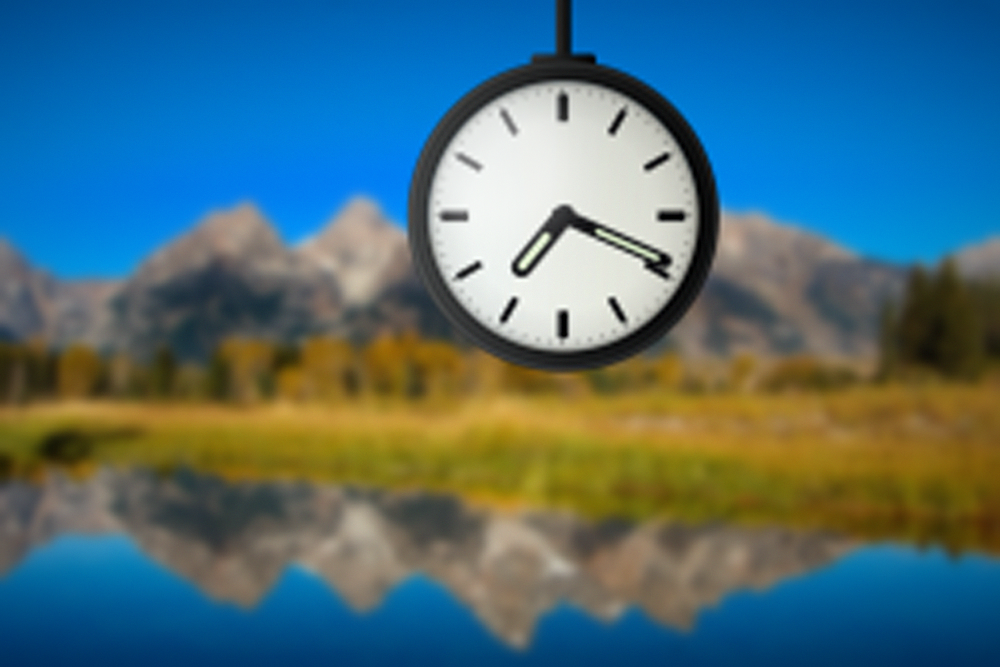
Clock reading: {"hour": 7, "minute": 19}
